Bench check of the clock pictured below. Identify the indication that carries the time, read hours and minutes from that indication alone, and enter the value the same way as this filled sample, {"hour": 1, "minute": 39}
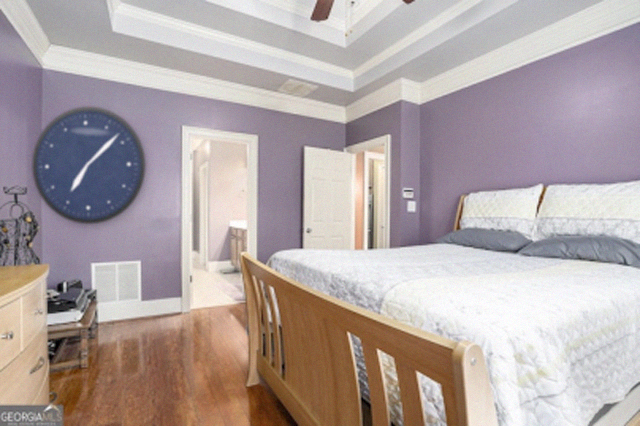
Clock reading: {"hour": 7, "minute": 8}
